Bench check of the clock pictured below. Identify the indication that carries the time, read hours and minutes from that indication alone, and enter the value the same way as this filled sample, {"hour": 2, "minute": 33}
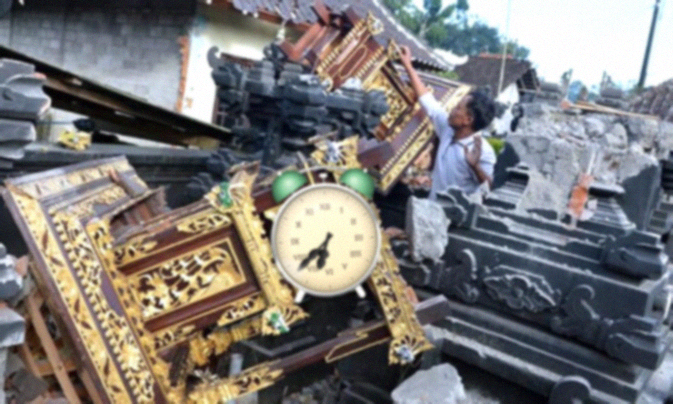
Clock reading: {"hour": 6, "minute": 38}
